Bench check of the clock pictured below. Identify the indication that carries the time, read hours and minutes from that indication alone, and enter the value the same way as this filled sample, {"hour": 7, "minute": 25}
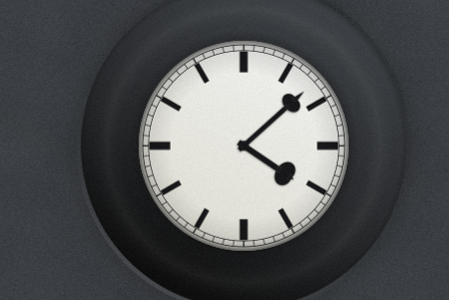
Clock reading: {"hour": 4, "minute": 8}
